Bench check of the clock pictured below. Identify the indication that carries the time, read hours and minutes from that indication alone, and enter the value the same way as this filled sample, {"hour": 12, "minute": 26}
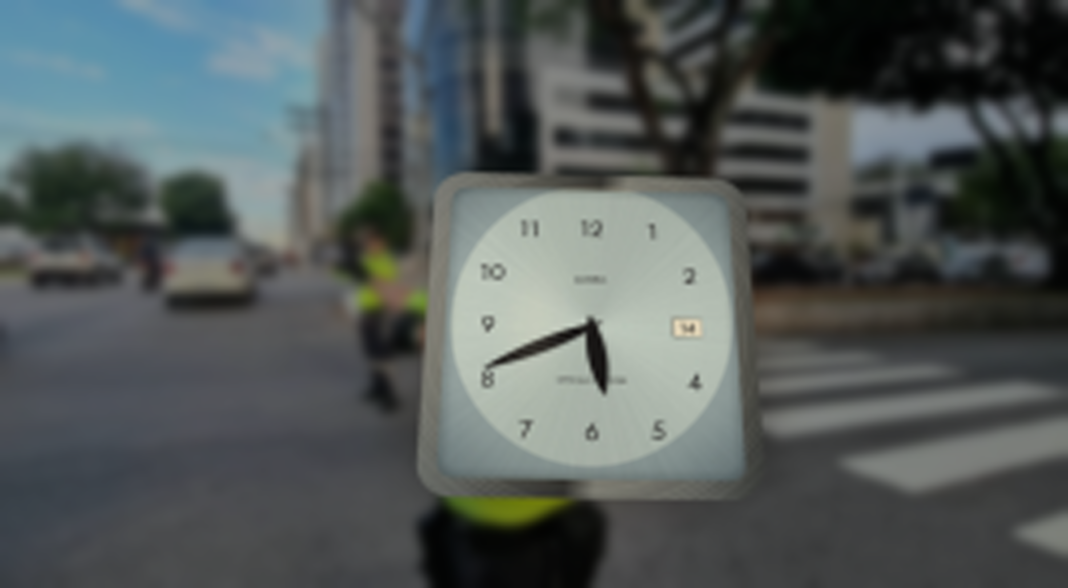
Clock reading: {"hour": 5, "minute": 41}
